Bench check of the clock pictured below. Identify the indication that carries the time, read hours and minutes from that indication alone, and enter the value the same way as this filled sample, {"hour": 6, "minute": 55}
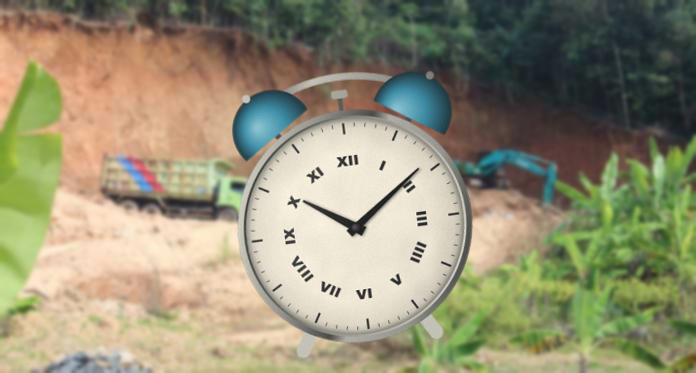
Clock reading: {"hour": 10, "minute": 9}
